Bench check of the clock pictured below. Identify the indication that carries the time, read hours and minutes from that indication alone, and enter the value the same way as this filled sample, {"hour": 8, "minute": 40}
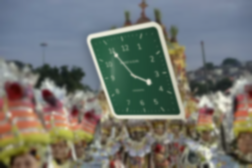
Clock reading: {"hour": 3, "minute": 55}
